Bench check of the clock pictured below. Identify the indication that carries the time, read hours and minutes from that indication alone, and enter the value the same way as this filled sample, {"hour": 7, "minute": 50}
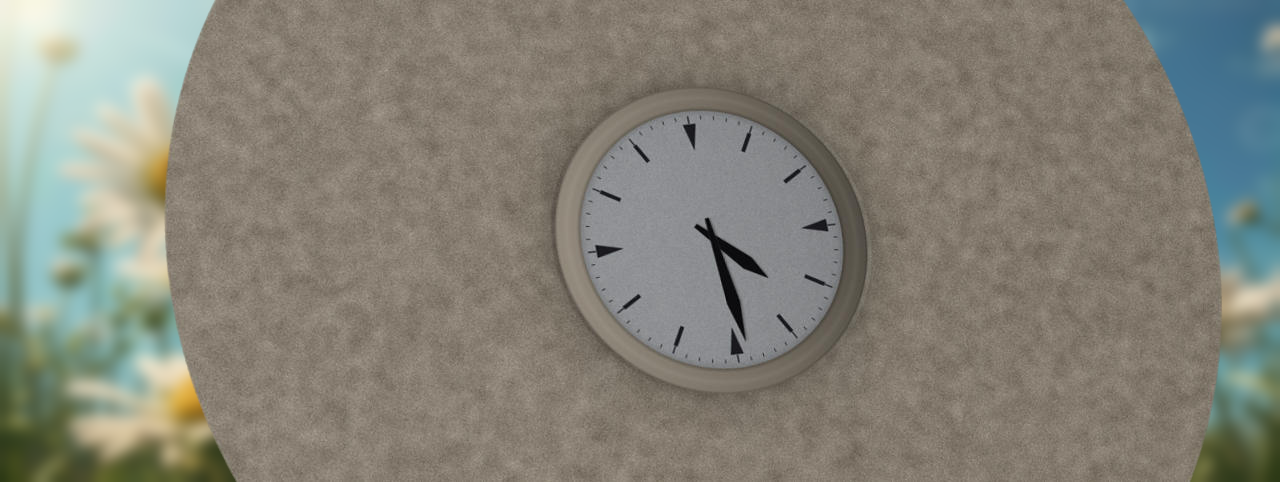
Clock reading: {"hour": 4, "minute": 29}
